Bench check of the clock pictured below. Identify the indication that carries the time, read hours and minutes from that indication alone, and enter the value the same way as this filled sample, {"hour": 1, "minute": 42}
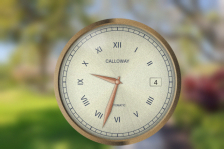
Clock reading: {"hour": 9, "minute": 33}
